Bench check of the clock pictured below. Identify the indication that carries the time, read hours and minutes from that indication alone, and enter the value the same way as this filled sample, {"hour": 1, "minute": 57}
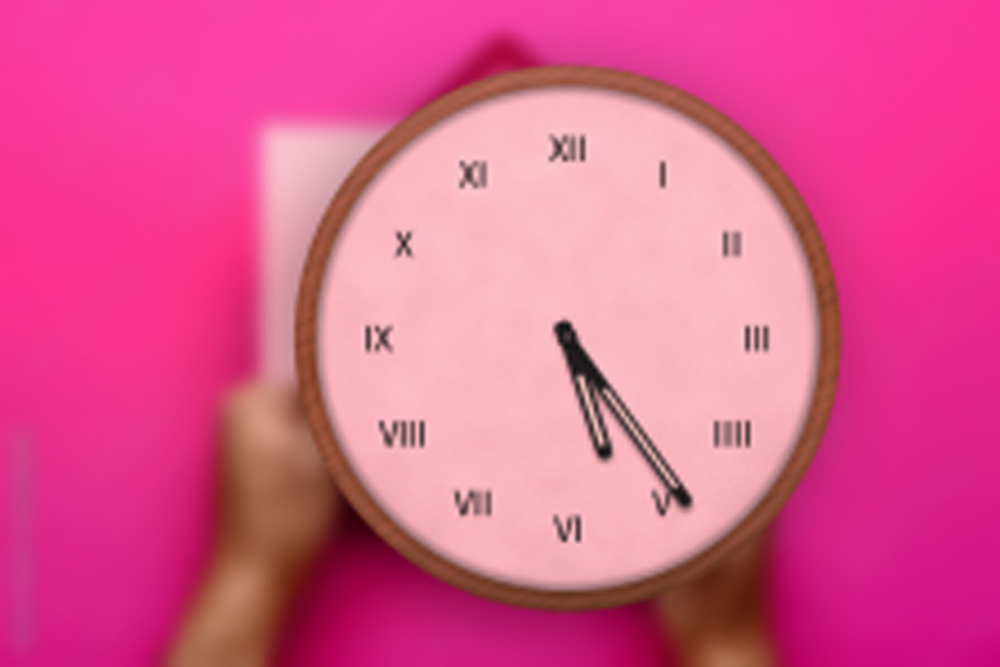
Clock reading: {"hour": 5, "minute": 24}
